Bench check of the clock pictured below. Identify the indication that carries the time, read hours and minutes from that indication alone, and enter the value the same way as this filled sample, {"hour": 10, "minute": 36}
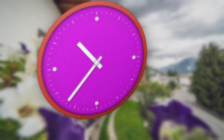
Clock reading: {"hour": 10, "minute": 37}
